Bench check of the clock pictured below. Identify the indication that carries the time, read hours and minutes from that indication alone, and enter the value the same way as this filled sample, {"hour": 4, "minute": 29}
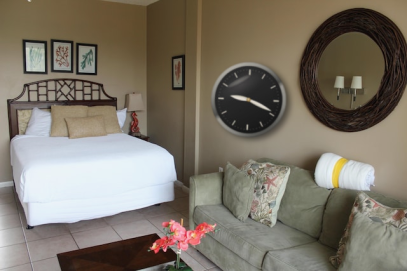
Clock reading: {"hour": 9, "minute": 19}
